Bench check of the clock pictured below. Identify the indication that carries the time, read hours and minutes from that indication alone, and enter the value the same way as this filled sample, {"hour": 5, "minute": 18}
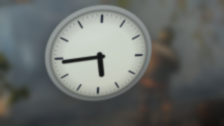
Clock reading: {"hour": 5, "minute": 44}
